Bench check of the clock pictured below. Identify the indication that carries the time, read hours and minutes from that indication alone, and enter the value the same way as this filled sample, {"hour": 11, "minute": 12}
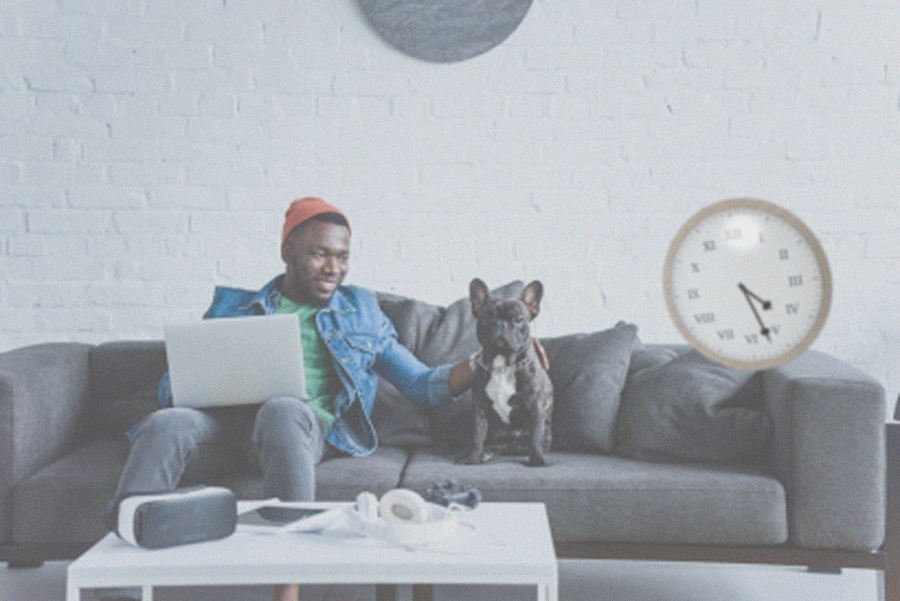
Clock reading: {"hour": 4, "minute": 27}
